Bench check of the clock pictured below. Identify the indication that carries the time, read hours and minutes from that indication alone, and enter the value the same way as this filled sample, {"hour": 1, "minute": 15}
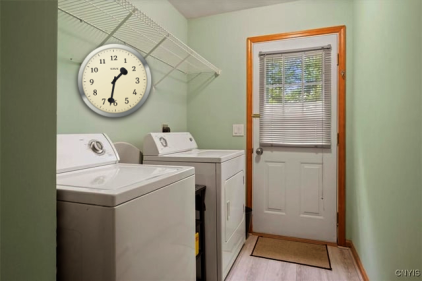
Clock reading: {"hour": 1, "minute": 32}
